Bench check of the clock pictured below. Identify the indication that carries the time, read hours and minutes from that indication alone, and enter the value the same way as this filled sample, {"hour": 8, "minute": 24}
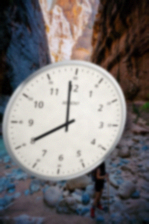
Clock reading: {"hour": 7, "minute": 59}
